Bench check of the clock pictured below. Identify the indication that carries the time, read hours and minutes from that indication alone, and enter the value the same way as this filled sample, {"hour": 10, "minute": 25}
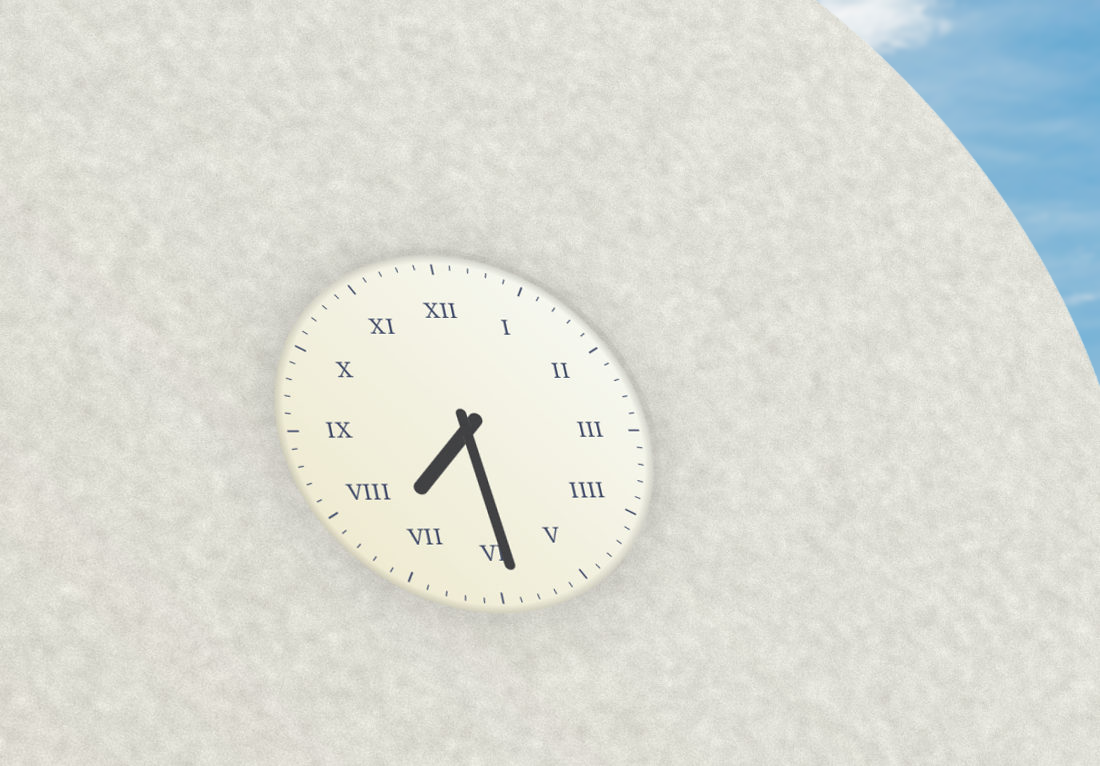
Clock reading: {"hour": 7, "minute": 29}
